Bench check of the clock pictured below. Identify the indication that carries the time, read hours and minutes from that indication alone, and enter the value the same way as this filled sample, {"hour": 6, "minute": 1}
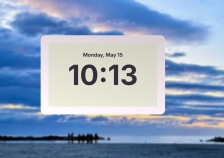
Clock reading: {"hour": 10, "minute": 13}
